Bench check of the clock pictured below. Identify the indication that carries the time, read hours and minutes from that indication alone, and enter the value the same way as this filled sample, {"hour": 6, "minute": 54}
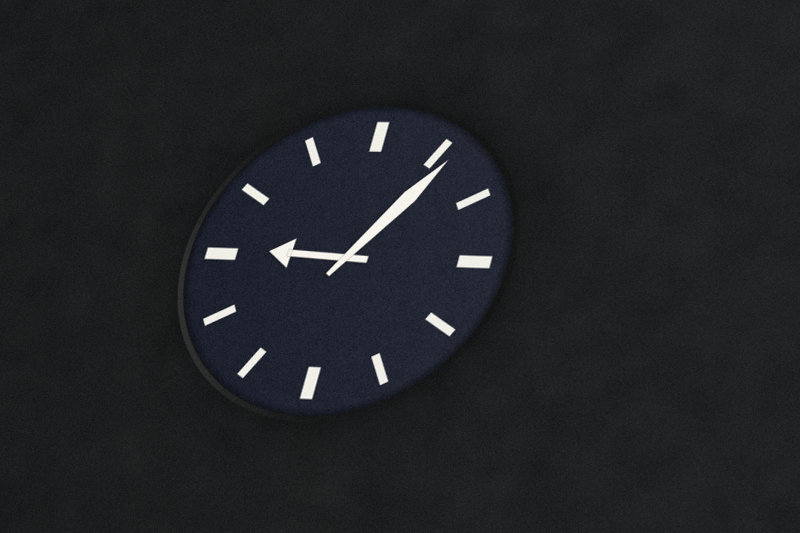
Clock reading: {"hour": 9, "minute": 6}
